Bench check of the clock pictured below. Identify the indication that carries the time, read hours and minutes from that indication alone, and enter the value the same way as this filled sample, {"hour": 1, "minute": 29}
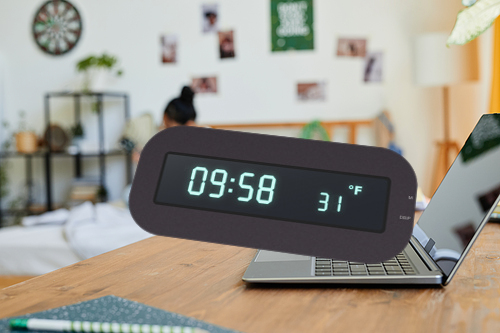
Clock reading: {"hour": 9, "minute": 58}
